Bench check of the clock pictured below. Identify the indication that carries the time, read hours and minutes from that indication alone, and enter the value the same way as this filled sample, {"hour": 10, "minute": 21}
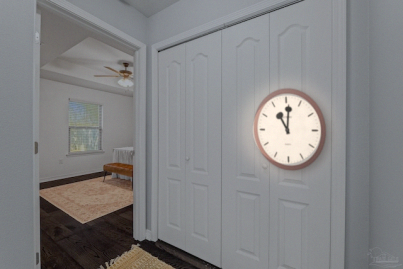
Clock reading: {"hour": 11, "minute": 1}
